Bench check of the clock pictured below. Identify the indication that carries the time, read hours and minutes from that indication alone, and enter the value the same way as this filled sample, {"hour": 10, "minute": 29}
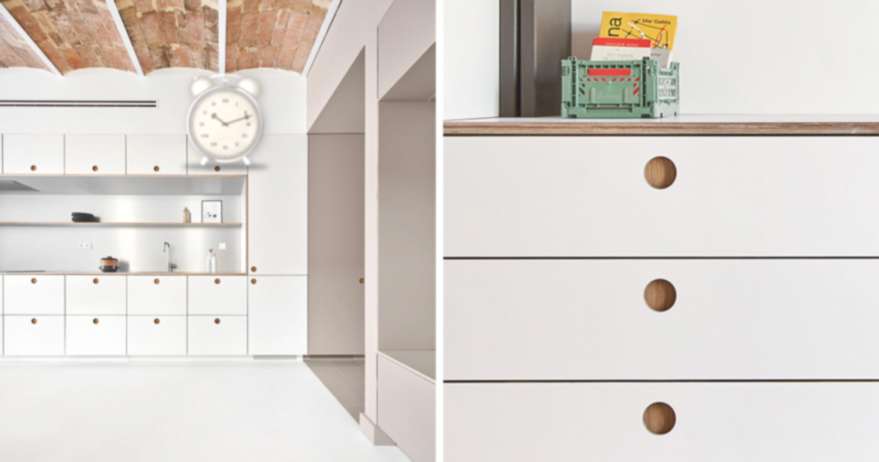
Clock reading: {"hour": 10, "minute": 12}
